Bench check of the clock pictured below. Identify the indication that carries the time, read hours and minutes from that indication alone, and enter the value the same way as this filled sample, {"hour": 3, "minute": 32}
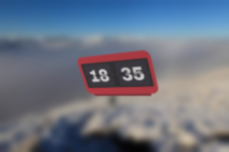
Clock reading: {"hour": 18, "minute": 35}
